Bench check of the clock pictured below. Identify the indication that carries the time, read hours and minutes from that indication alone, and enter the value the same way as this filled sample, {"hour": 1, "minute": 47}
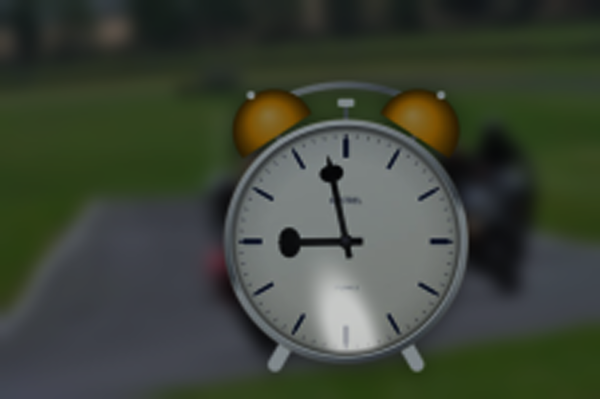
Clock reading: {"hour": 8, "minute": 58}
